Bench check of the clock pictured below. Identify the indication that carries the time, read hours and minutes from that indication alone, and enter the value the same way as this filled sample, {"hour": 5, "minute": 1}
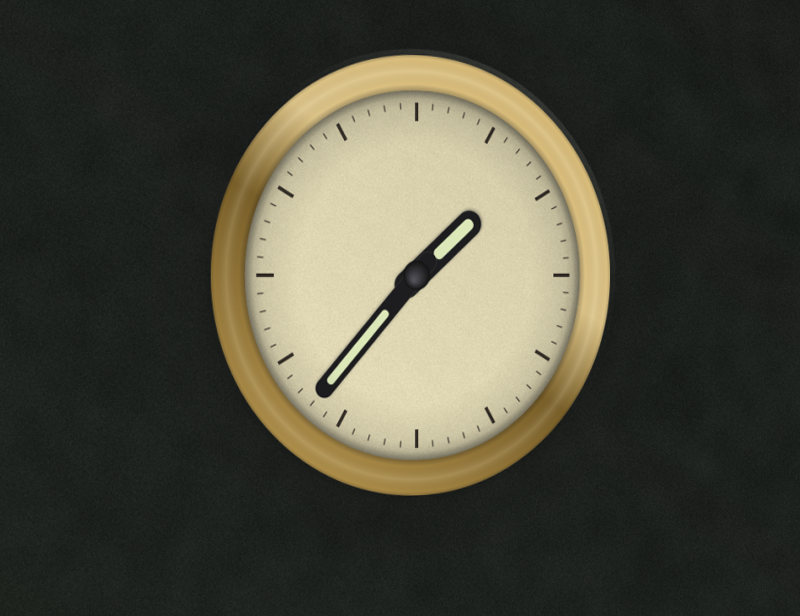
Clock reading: {"hour": 1, "minute": 37}
